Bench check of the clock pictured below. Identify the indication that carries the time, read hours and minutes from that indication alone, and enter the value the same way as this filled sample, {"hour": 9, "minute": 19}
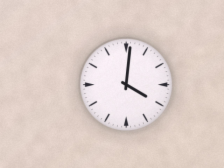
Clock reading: {"hour": 4, "minute": 1}
